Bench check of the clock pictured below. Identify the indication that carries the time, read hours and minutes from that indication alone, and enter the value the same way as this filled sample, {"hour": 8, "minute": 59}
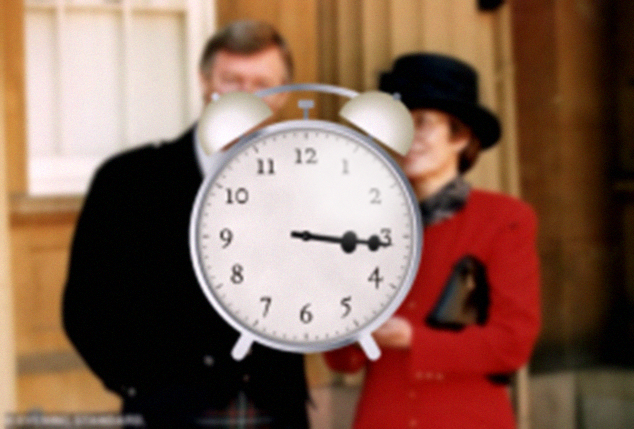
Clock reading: {"hour": 3, "minute": 16}
